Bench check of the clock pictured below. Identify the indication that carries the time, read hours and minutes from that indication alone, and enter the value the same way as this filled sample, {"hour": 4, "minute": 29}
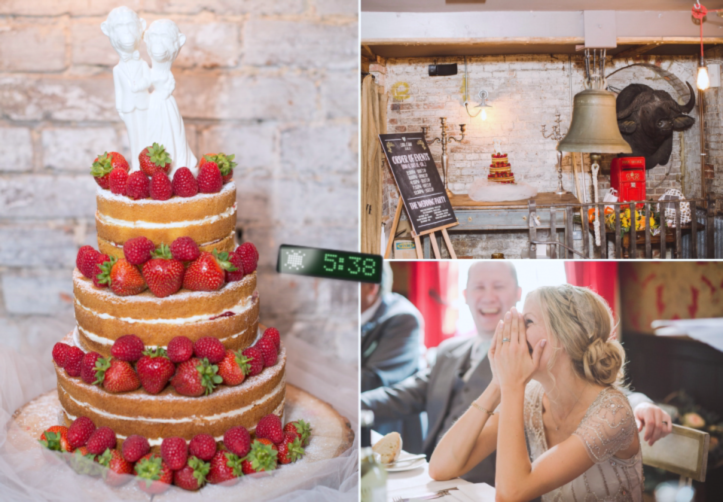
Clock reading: {"hour": 5, "minute": 38}
